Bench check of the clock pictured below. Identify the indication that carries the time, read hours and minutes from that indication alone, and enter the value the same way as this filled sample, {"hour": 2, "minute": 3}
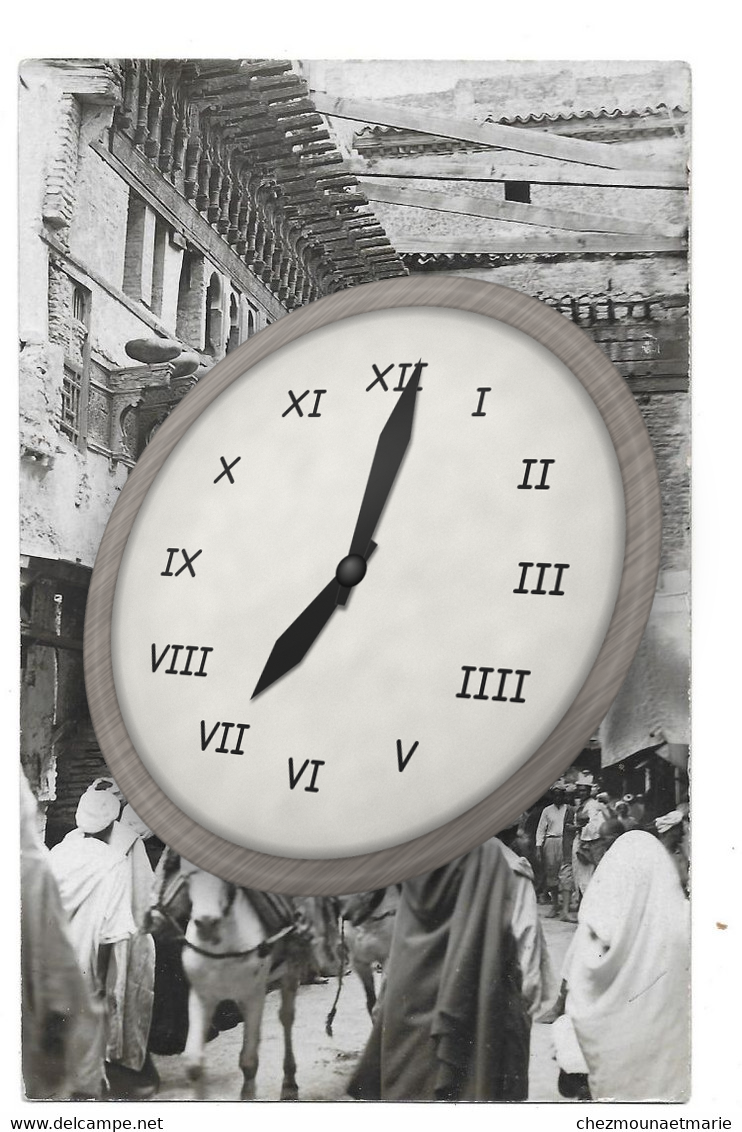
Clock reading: {"hour": 7, "minute": 1}
